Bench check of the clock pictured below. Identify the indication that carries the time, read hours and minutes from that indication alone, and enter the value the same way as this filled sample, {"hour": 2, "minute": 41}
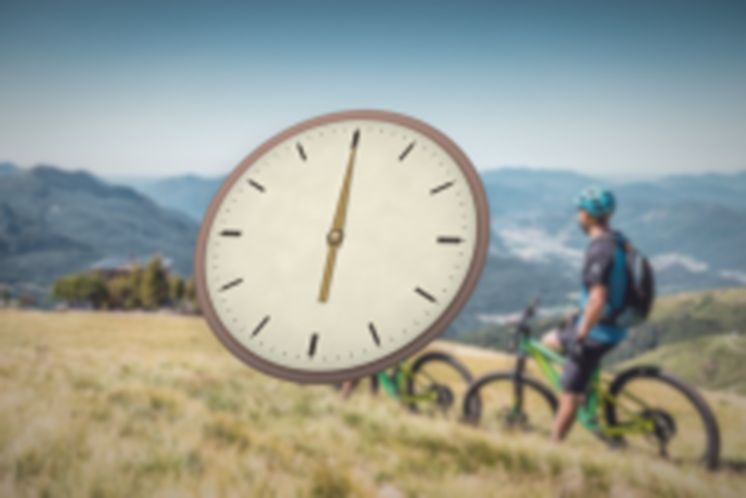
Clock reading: {"hour": 6, "minute": 0}
